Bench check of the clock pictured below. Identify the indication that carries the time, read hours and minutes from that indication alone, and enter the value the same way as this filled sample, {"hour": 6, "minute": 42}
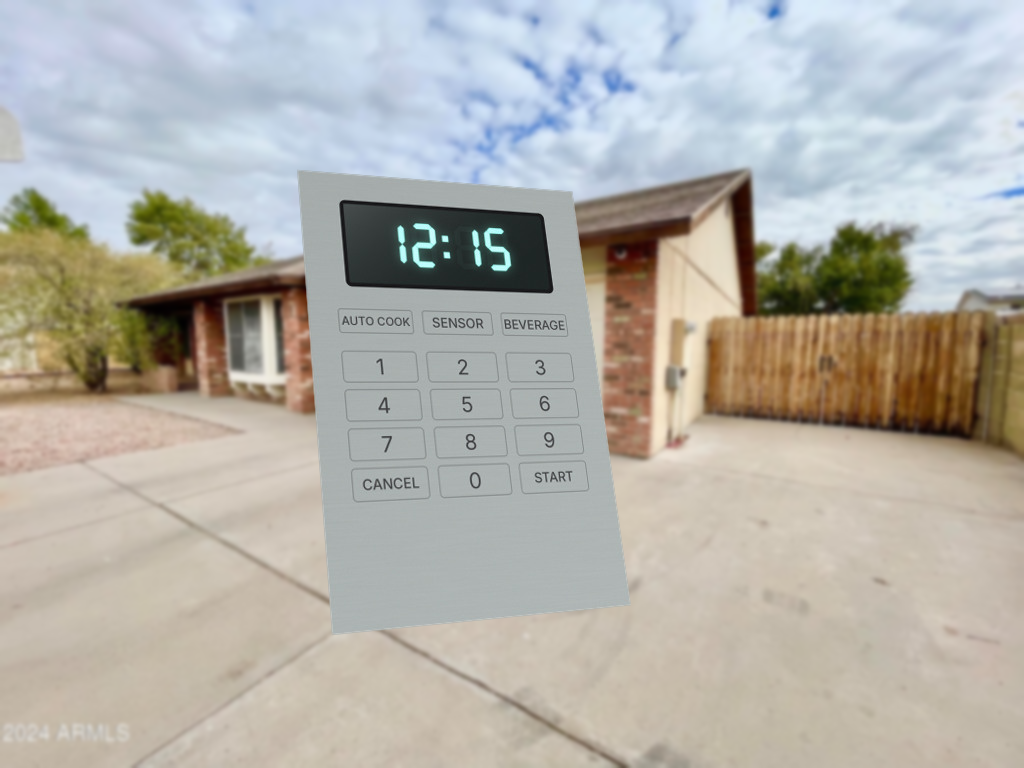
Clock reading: {"hour": 12, "minute": 15}
